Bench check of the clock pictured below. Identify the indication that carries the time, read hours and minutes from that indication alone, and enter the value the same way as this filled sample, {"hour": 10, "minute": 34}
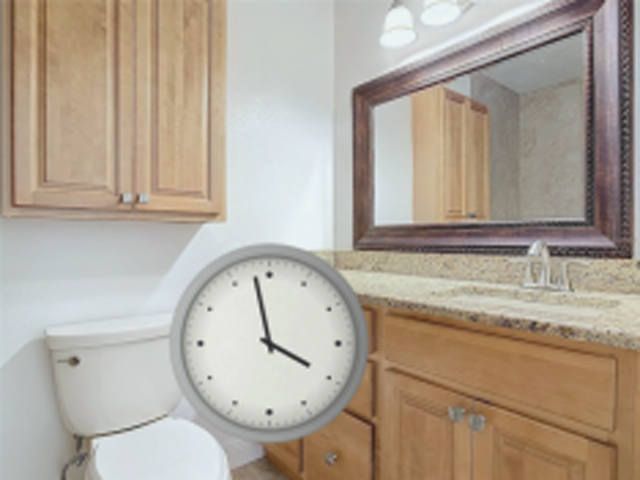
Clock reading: {"hour": 3, "minute": 58}
